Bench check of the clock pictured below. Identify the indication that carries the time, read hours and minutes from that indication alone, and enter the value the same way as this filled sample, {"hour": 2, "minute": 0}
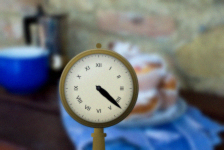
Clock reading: {"hour": 4, "minute": 22}
